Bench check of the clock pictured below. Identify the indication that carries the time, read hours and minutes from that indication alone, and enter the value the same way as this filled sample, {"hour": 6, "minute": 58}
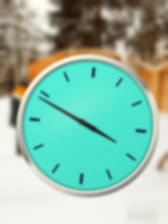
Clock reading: {"hour": 3, "minute": 49}
